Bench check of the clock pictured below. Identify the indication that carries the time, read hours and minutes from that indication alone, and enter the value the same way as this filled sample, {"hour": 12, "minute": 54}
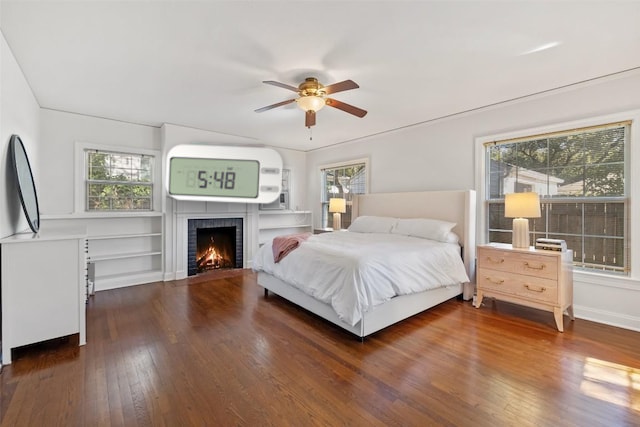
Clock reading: {"hour": 5, "minute": 48}
